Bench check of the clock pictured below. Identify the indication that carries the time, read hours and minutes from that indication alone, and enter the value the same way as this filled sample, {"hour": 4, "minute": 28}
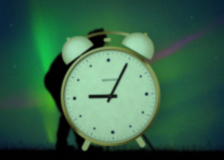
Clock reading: {"hour": 9, "minute": 5}
